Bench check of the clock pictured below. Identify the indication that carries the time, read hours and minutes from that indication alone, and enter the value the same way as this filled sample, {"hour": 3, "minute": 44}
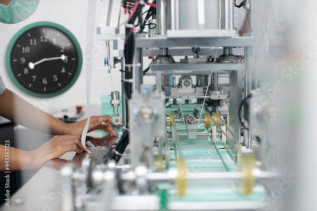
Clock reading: {"hour": 8, "minute": 14}
